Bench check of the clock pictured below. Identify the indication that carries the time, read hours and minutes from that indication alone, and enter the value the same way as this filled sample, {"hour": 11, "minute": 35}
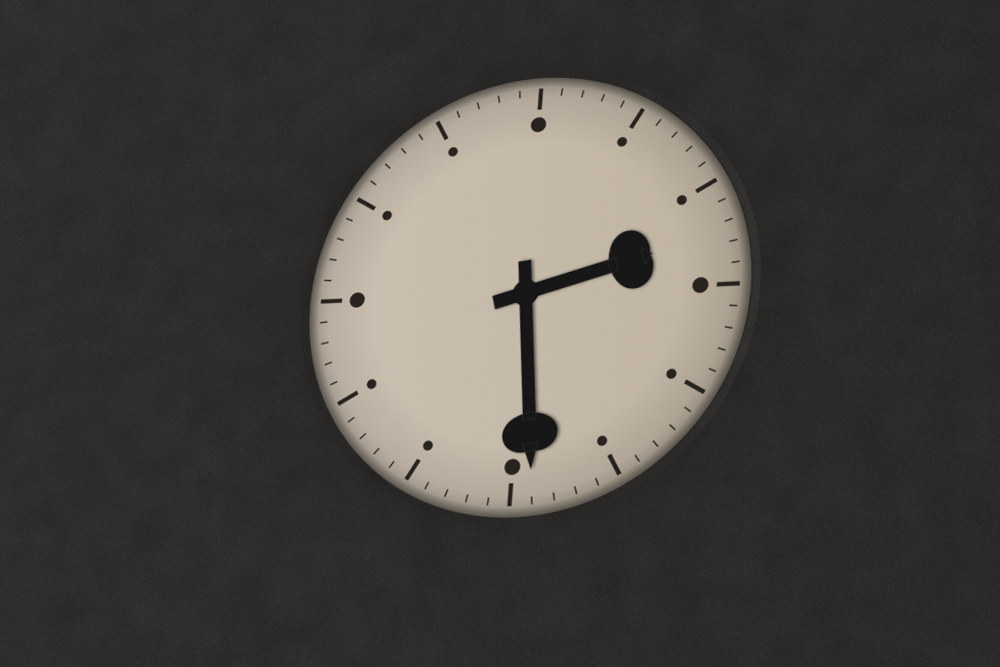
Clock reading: {"hour": 2, "minute": 29}
